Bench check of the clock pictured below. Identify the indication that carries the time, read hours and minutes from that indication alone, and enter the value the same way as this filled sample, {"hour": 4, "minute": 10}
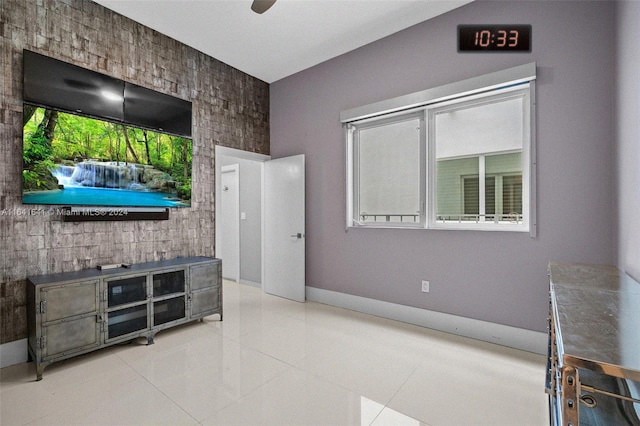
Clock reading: {"hour": 10, "minute": 33}
